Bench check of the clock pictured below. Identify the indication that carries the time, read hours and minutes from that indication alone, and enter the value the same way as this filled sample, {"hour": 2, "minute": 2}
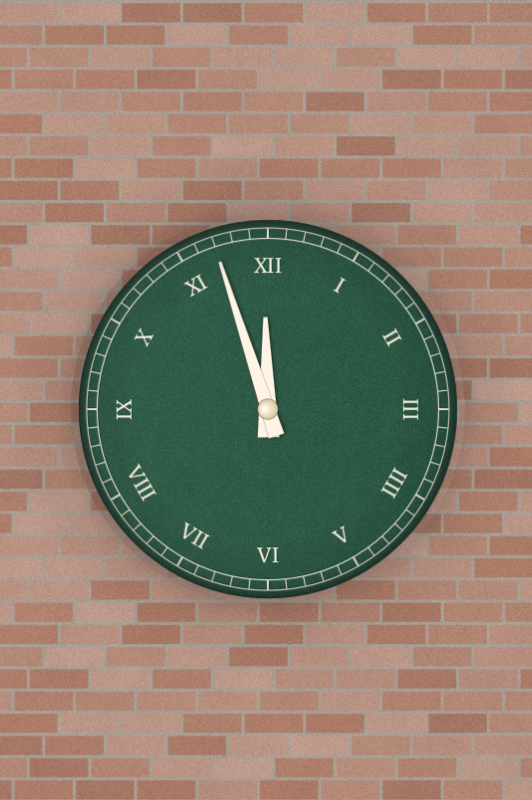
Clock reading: {"hour": 11, "minute": 57}
